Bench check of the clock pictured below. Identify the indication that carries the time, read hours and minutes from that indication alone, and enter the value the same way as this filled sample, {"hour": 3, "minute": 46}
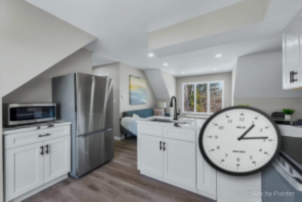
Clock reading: {"hour": 1, "minute": 14}
